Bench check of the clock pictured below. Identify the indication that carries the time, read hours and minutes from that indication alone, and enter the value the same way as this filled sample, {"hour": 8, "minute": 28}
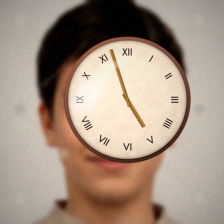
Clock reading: {"hour": 4, "minute": 57}
